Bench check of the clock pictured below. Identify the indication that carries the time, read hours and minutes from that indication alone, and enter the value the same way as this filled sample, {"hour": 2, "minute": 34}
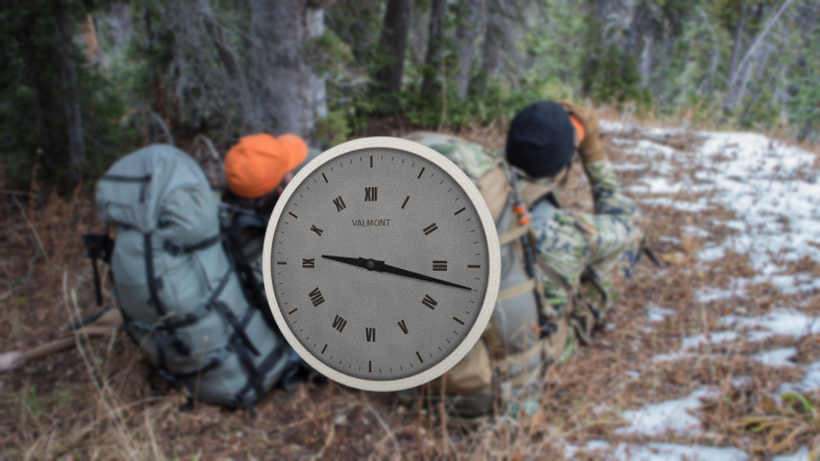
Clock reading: {"hour": 9, "minute": 17}
